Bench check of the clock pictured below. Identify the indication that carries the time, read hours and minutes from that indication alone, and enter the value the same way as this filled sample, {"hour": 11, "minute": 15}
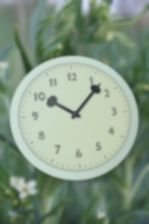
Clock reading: {"hour": 10, "minute": 7}
